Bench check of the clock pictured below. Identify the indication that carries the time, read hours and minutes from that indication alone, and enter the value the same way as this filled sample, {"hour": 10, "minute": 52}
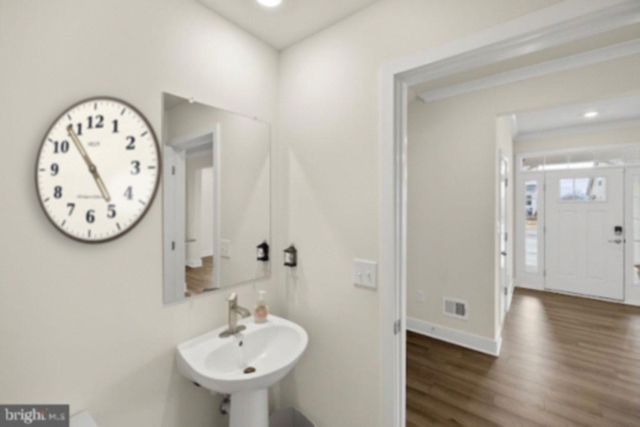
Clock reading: {"hour": 4, "minute": 54}
